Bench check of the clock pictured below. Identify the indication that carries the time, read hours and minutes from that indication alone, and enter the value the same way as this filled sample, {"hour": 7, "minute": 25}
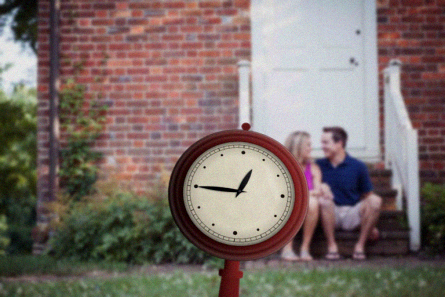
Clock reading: {"hour": 12, "minute": 45}
